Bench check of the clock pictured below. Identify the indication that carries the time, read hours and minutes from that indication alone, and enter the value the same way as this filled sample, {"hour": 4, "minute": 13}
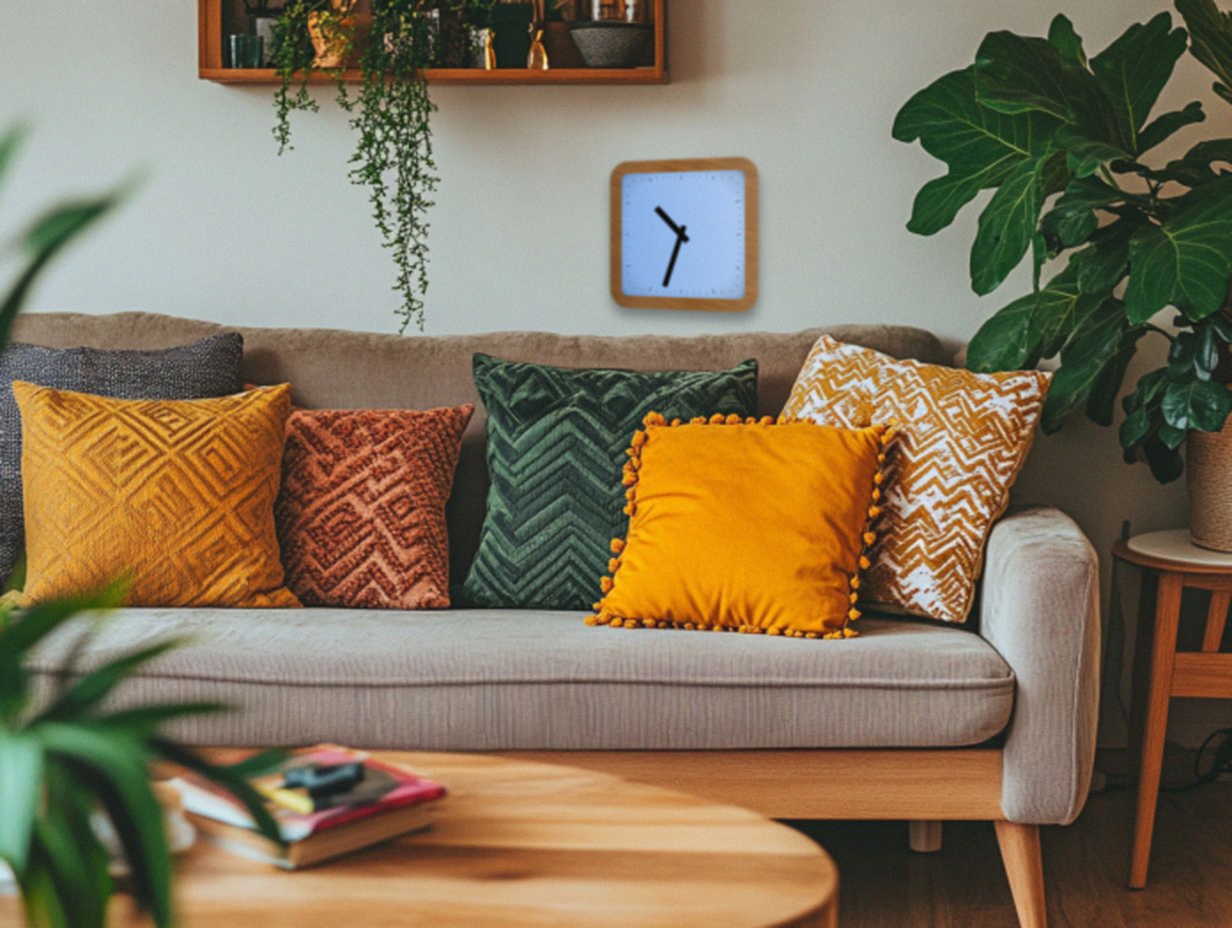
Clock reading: {"hour": 10, "minute": 33}
